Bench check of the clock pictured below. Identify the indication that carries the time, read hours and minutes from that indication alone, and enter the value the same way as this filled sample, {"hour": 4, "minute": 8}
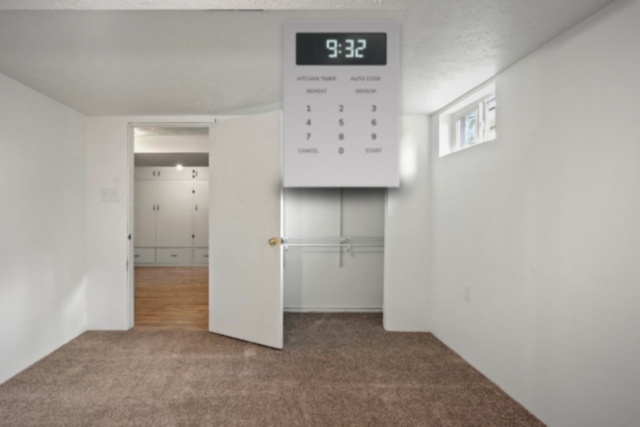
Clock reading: {"hour": 9, "minute": 32}
